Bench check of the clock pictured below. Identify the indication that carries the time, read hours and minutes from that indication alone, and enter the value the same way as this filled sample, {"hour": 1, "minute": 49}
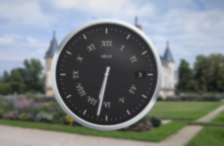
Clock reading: {"hour": 6, "minute": 32}
